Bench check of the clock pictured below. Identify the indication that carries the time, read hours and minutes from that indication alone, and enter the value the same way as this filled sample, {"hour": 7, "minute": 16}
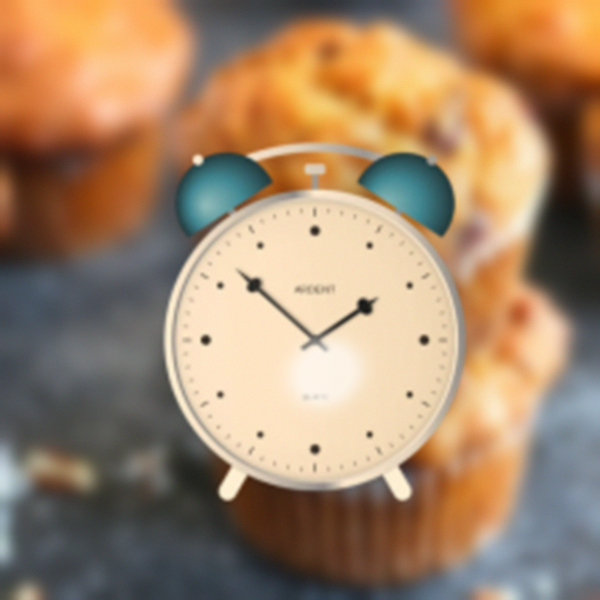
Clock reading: {"hour": 1, "minute": 52}
